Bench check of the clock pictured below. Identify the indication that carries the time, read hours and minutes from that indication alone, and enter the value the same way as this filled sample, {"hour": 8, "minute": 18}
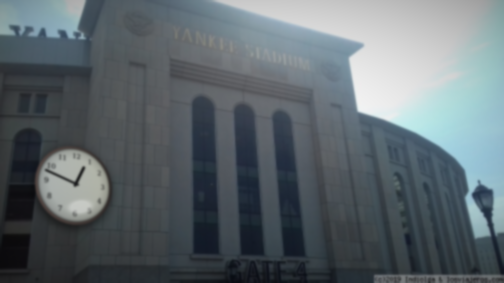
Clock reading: {"hour": 12, "minute": 48}
